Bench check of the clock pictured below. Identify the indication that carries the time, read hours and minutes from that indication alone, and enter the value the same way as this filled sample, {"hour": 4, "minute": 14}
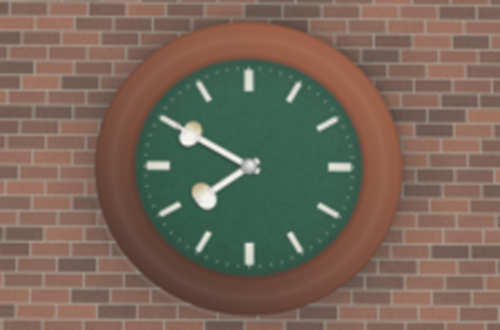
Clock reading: {"hour": 7, "minute": 50}
